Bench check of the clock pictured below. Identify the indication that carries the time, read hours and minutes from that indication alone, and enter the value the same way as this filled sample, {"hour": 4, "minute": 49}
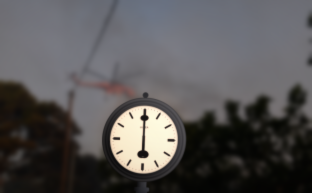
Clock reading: {"hour": 6, "minute": 0}
